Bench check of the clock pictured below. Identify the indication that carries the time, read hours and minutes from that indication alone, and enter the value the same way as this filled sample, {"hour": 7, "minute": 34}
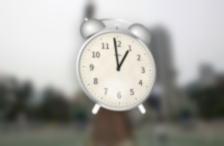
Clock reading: {"hour": 12, "minute": 59}
